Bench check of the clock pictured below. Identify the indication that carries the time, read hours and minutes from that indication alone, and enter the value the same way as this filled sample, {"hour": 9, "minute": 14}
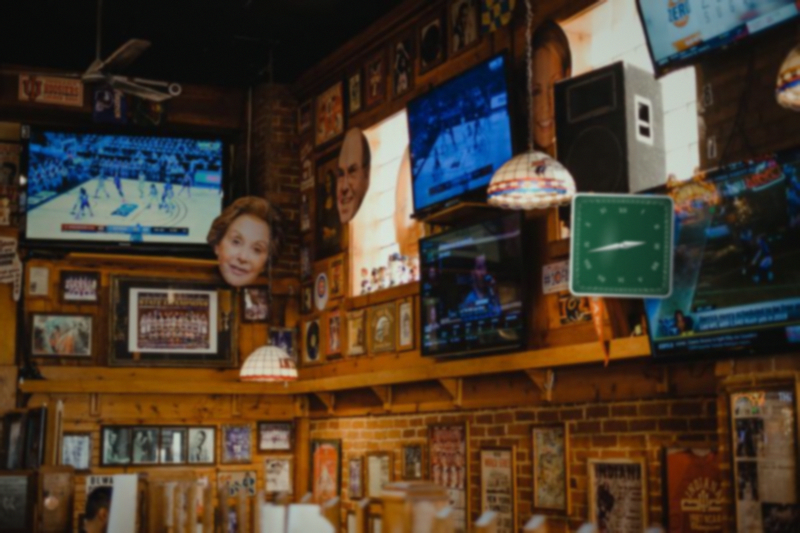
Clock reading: {"hour": 2, "minute": 43}
